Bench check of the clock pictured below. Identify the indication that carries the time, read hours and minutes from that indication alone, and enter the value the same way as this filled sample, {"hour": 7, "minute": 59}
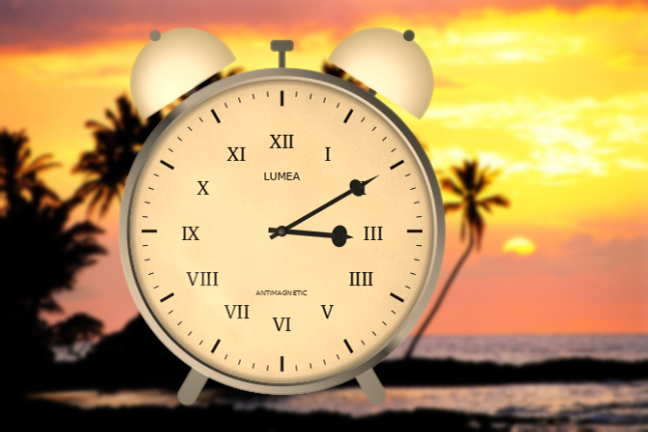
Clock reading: {"hour": 3, "minute": 10}
